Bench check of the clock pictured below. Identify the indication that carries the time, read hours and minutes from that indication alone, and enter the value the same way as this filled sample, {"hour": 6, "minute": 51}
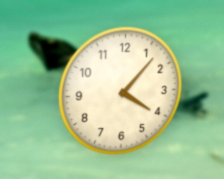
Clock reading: {"hour": 4, "minute": 7}
